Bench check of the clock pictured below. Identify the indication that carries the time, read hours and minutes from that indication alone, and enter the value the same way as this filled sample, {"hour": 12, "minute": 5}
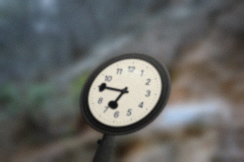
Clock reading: {"hour": 6, "minute": 46}
